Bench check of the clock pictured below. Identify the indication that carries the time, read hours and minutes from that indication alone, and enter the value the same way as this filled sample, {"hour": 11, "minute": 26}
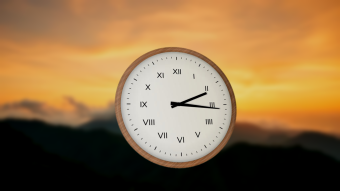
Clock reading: {"hour": 2, "minute": 16}
